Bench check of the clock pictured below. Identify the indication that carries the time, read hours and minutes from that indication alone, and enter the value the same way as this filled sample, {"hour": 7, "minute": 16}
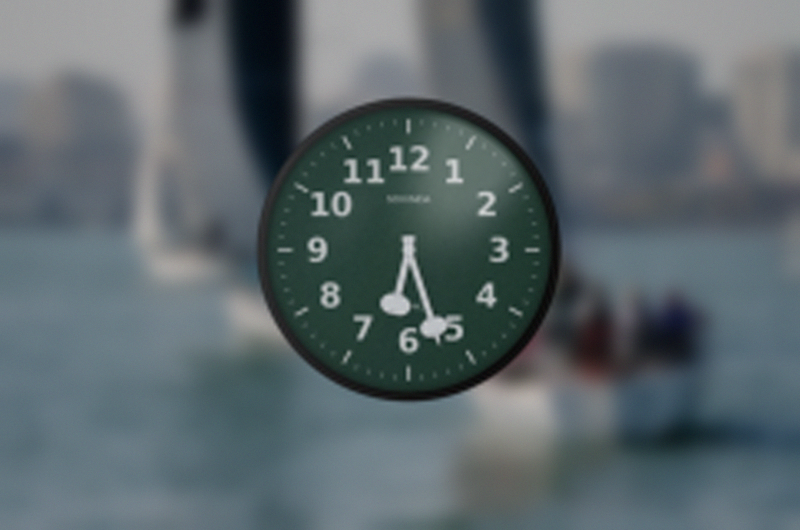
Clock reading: {"hour": 6, "minute": 27}
